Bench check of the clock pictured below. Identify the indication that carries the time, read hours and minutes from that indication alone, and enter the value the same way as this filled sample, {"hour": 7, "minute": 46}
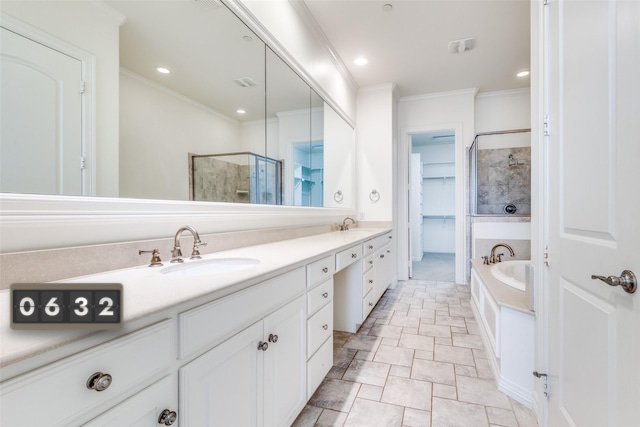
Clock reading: {"hour": 6, "minute": 32}
